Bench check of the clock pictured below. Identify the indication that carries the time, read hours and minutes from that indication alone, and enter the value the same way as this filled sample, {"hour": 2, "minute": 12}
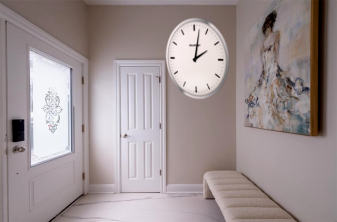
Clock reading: {"hour": 2, "minute": 2}
